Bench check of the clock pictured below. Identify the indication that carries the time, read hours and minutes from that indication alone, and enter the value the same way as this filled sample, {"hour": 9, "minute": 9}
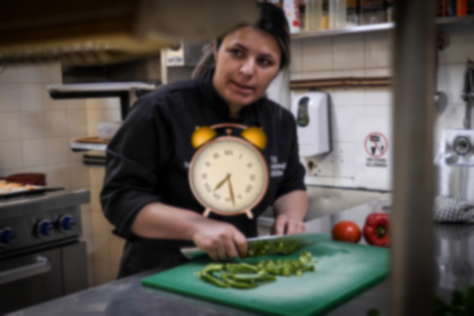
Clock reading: {"hour": 7, "minute": 28}
